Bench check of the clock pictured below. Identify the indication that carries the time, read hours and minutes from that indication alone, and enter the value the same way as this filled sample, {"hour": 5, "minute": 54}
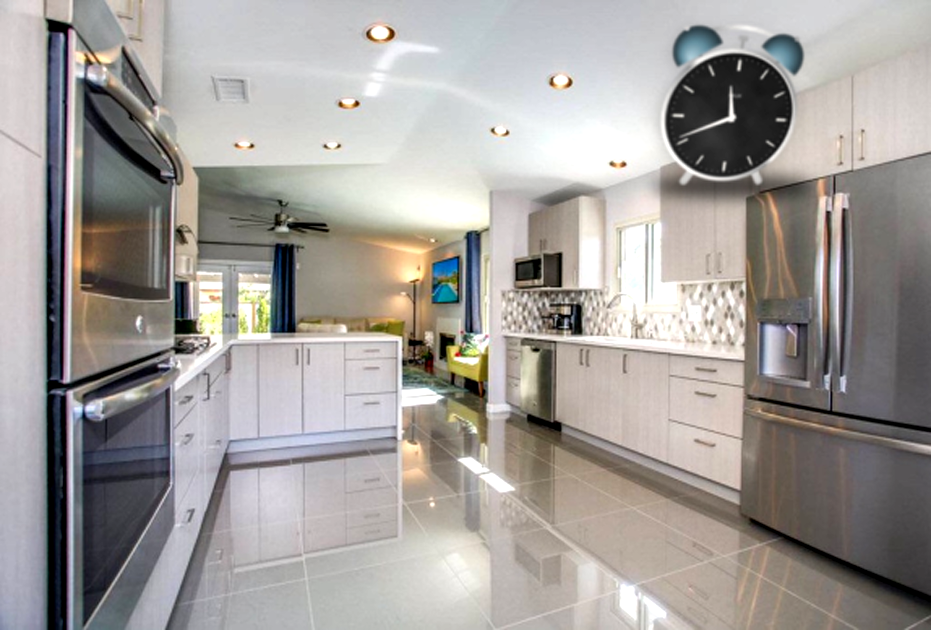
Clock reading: {"hour": 11, "minute": 41}
